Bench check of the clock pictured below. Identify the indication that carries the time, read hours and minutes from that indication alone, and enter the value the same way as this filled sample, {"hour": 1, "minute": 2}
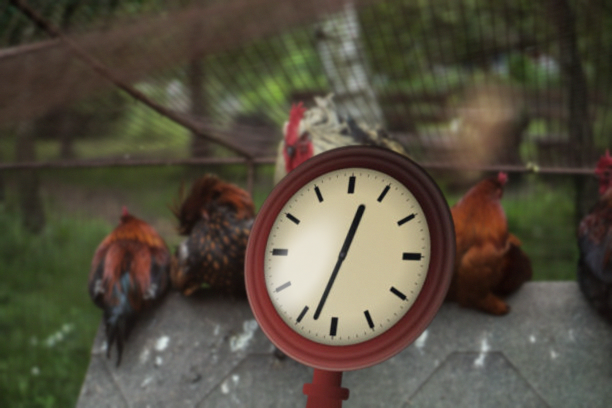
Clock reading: {"hour": 12, "minute": 33}
